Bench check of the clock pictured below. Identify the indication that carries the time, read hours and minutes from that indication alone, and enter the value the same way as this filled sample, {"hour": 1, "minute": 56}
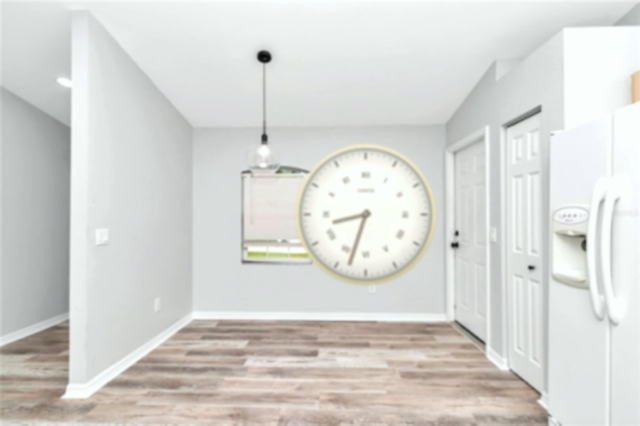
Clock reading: {"hour": 8, "minute": 33}
